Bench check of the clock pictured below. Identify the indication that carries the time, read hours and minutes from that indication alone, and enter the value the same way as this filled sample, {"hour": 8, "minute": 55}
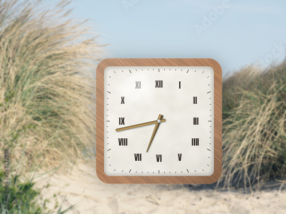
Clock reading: {"hour": 6, "minute": 43}
